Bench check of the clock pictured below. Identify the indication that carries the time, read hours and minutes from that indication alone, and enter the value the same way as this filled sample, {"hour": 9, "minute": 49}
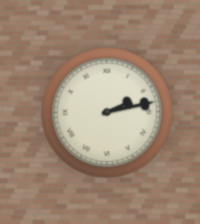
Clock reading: {"hour": 2, "minute": 13}
